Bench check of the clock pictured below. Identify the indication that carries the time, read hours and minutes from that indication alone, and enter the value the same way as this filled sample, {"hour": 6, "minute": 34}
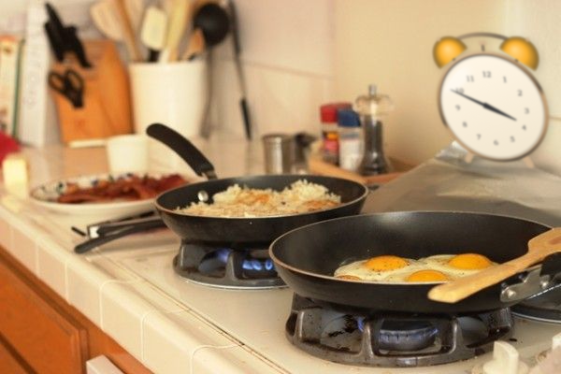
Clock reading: {"hour": 3, "minute": 49}
